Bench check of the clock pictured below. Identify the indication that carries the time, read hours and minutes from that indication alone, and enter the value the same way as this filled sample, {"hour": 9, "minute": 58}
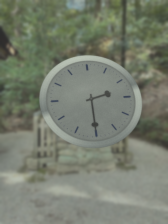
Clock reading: {"hour": 2, "minute": 30}
